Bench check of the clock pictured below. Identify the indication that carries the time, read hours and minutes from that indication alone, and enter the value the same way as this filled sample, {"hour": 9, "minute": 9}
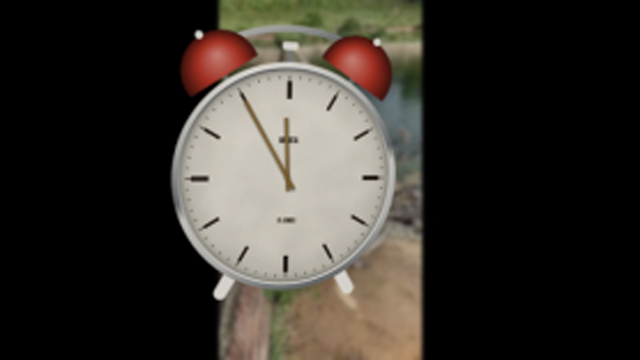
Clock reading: {"hour": 11, "minute": 55}
